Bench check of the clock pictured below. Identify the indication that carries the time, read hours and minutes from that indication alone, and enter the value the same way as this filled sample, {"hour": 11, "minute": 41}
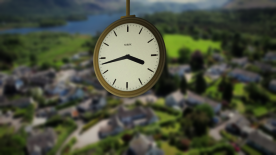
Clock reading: {"hour": 3, "minute": 43}
